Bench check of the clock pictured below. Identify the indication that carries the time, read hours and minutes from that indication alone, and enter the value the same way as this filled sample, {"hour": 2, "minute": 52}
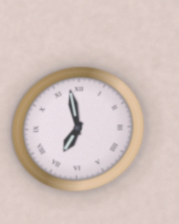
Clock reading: {"hour": 6, "minute": 58}
